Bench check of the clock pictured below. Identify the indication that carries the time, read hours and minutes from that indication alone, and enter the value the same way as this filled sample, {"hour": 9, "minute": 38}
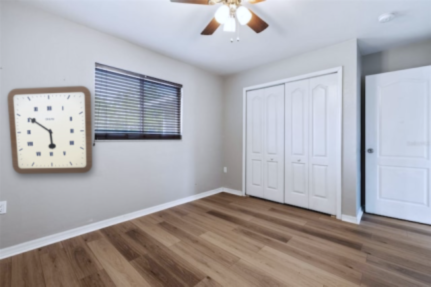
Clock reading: {"hour": 5, "minute": 51}
